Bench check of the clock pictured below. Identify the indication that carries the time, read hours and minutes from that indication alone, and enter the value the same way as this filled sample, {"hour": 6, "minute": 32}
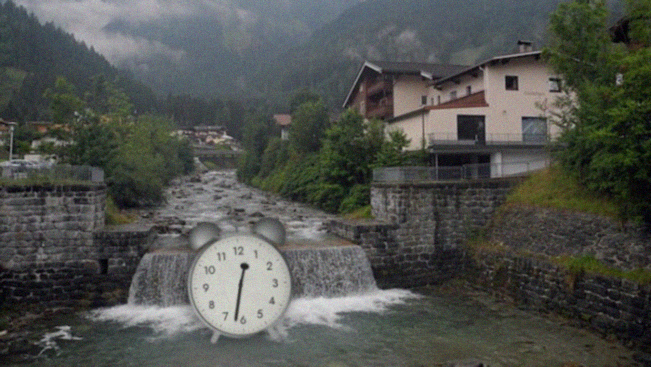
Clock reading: {"hour": 12, "minute": 32}
